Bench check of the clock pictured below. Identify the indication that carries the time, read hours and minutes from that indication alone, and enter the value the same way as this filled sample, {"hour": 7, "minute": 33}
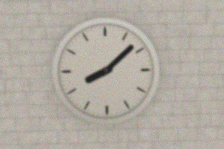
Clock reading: {"hour": 8, "minute": 8}
